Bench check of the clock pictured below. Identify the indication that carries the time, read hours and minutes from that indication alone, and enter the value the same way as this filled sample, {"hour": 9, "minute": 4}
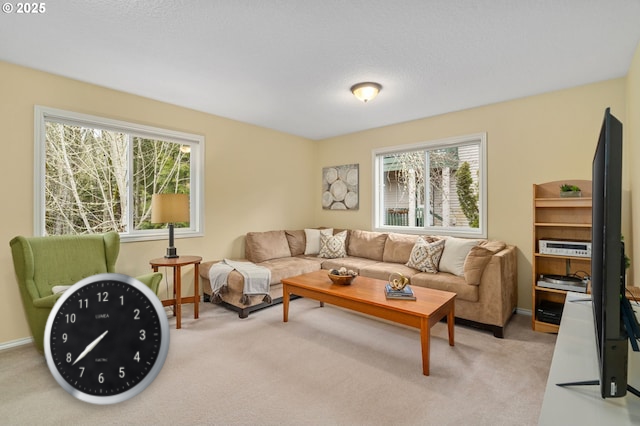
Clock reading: {"hour": 7, "minute": 38}
